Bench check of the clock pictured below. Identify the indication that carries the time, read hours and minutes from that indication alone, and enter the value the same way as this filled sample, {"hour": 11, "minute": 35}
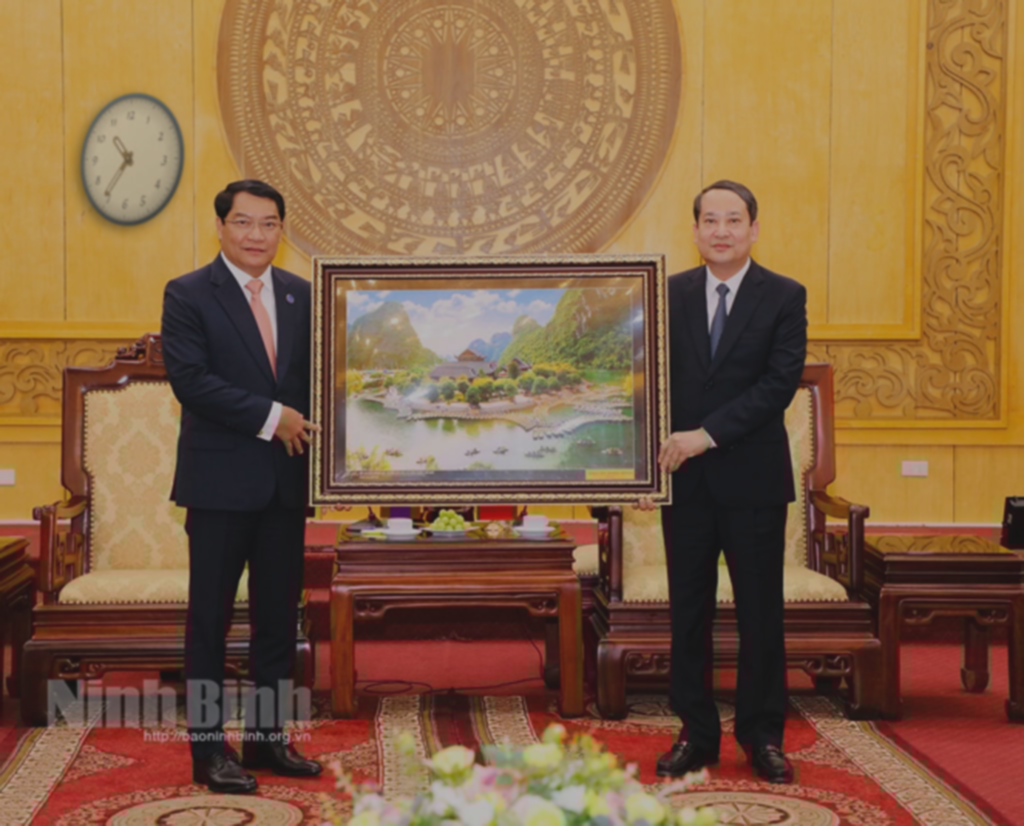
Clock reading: {"hour": 10, "minute": 36}
